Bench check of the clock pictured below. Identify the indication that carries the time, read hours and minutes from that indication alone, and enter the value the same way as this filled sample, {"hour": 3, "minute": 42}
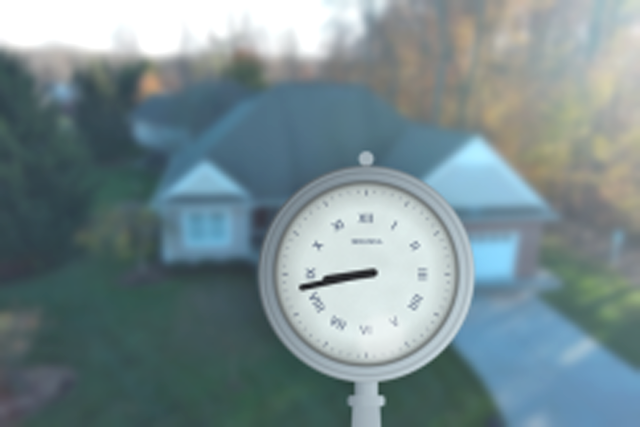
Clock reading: {"hour": 8, "minute": 43}
